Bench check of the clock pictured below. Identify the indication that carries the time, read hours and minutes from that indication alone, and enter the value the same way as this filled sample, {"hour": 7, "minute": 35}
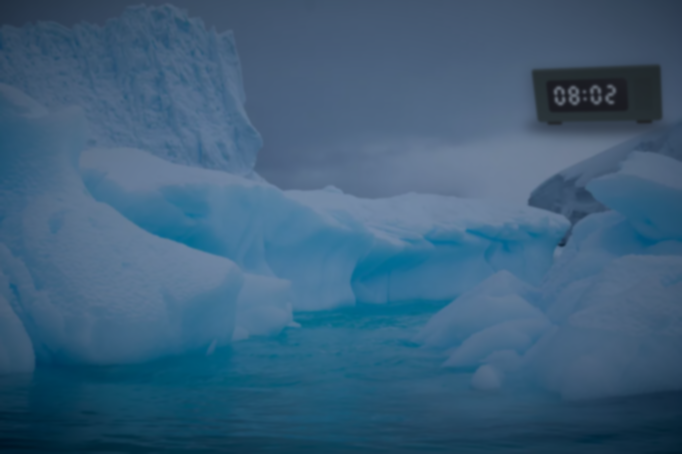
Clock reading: {"hour": 8, "minute": 2}
